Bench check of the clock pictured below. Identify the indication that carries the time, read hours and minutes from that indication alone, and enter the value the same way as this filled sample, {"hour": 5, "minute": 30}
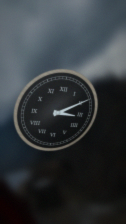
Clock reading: {"hour": 3, "minute": 10}
